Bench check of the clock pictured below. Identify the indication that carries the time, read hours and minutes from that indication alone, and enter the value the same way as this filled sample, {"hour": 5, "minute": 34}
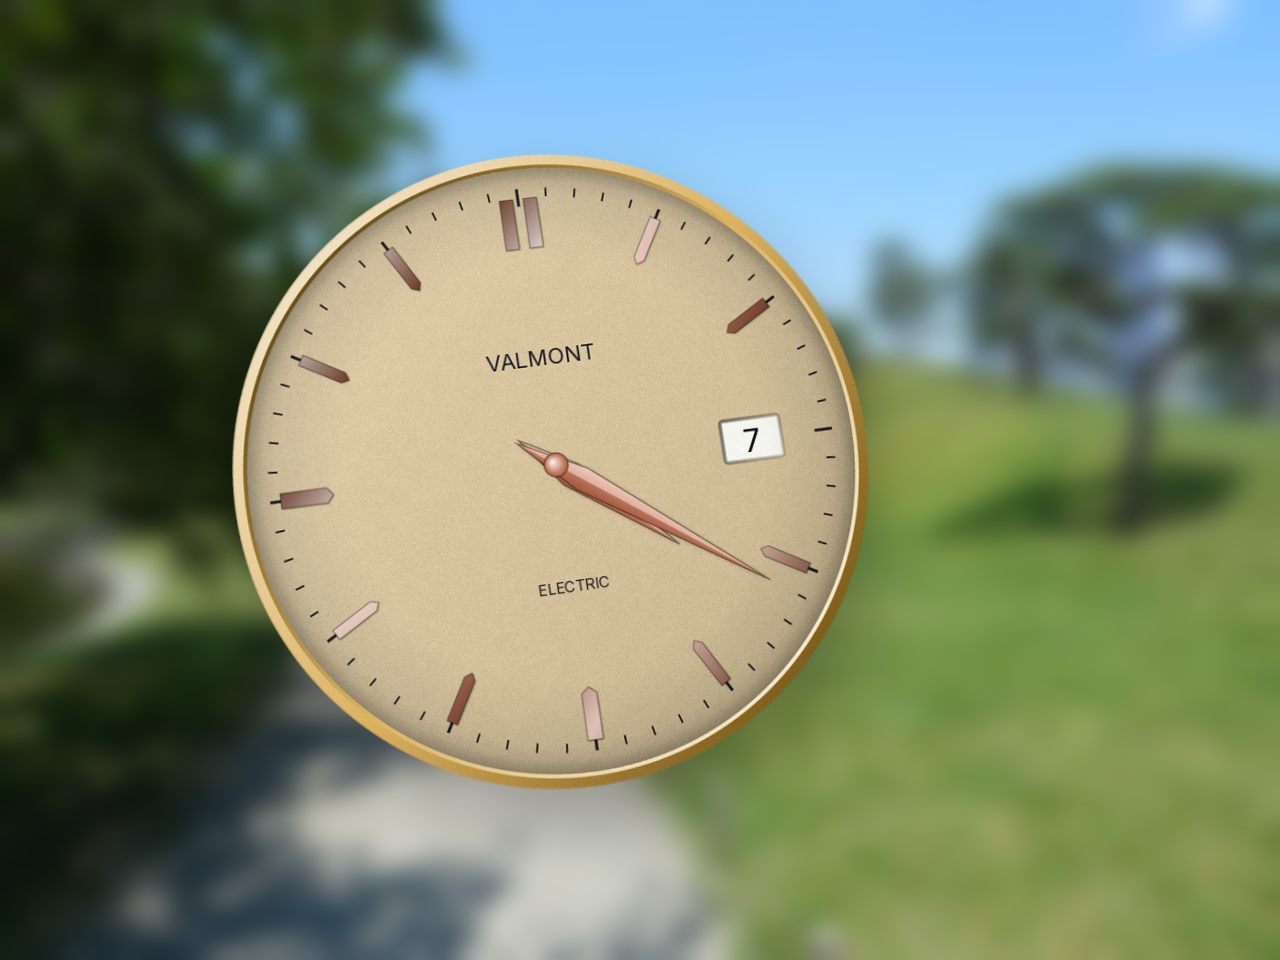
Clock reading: {"hour": 4, "minute": 21}
